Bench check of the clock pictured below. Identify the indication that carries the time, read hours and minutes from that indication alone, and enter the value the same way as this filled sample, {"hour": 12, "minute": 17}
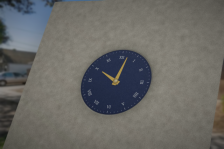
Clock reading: {"hour": 10, "minute": 2}
